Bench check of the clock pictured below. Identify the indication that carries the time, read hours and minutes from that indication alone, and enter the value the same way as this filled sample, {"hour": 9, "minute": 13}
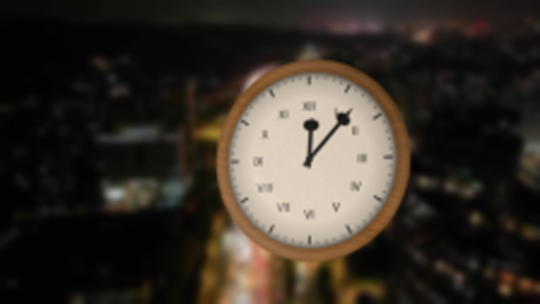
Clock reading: {"hour": 12, "minute": 7}
